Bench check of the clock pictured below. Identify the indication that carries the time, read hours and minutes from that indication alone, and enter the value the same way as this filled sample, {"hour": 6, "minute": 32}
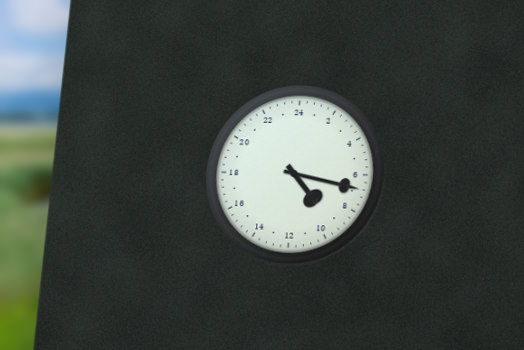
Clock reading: {"hour": 9, "minute": 17}
